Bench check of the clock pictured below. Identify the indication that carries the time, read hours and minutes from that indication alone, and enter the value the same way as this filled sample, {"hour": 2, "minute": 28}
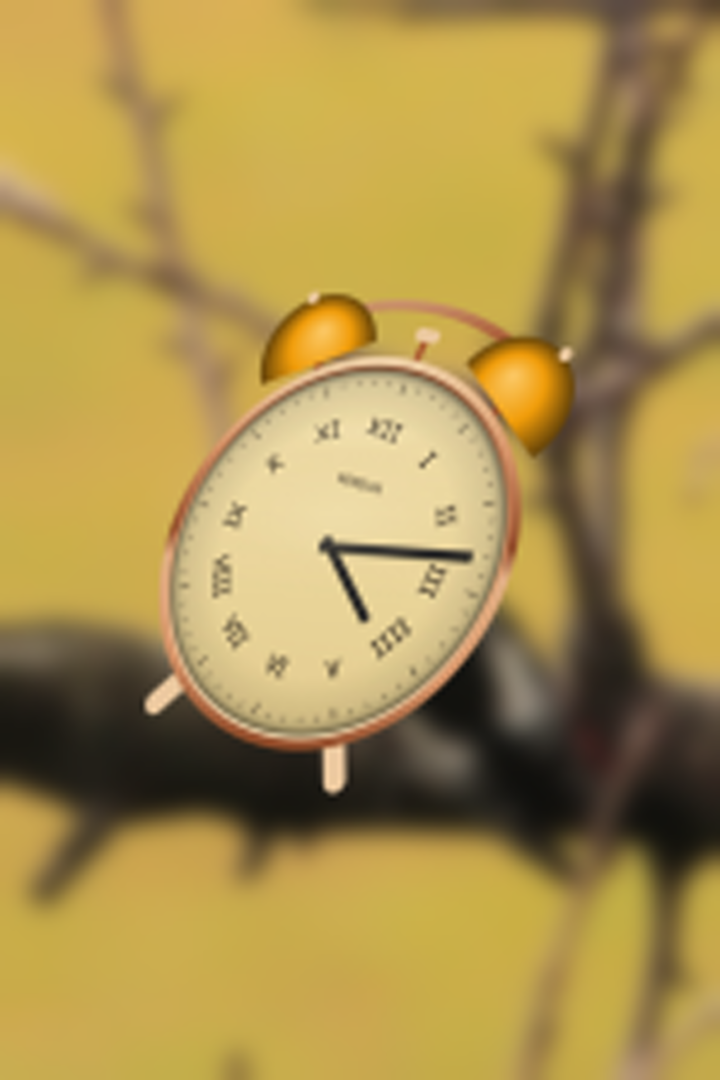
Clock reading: {"hour": 4, "minute": 13}
